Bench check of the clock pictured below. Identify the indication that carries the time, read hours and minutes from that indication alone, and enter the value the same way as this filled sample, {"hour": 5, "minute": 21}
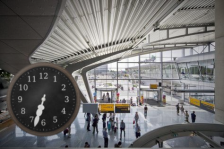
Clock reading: {"hour": 6, "minute": 33}
